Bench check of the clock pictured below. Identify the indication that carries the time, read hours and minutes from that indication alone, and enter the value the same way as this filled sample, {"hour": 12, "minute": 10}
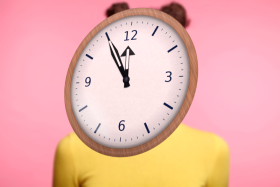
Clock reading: {"hour": 11, "minute": 55}
